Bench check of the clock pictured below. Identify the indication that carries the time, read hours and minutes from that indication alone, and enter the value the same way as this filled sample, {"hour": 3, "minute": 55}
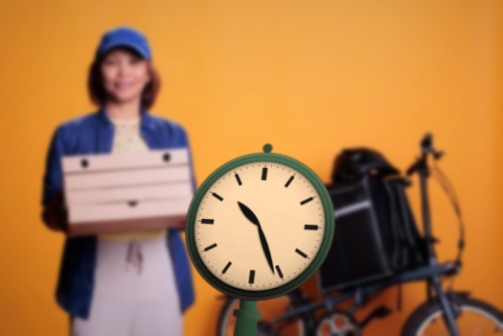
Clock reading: {"hour": 10, "minute": 26}
